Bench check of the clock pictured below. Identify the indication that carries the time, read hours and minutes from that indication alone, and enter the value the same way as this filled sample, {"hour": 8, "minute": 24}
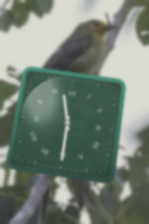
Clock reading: {"hour": 11, "minute": 30}
